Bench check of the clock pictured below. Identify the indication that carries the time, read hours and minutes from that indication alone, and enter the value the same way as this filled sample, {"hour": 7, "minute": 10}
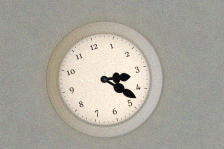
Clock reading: {"hour": 3, "minute": 23}
